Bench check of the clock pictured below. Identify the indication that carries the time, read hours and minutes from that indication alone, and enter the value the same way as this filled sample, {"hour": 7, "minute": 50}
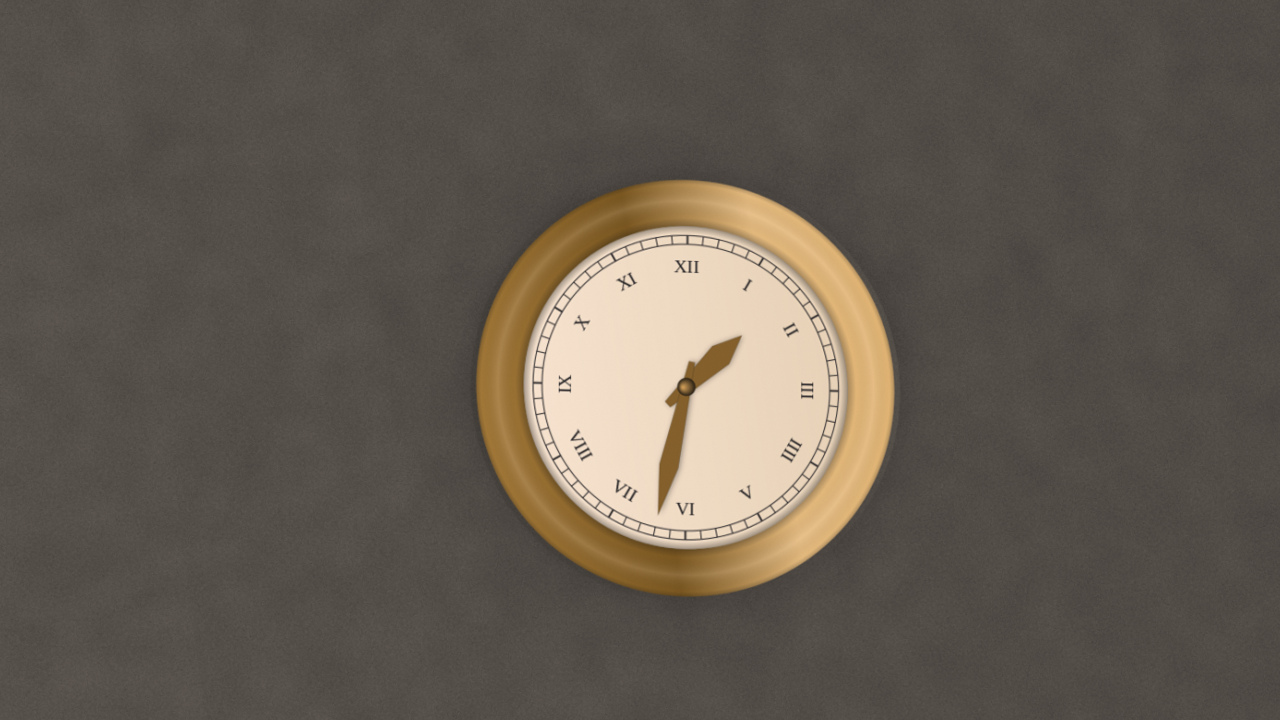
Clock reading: {"hour": 1, "minute": 32}
